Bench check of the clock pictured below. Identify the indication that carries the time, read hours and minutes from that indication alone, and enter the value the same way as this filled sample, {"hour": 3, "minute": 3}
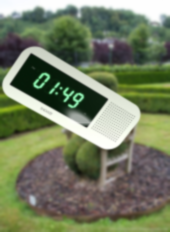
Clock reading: {"hour": 1, "minute": 49}
